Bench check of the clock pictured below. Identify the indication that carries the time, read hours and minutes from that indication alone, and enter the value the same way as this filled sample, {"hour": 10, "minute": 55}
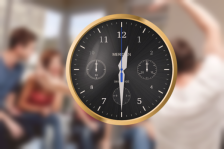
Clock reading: {"hour": 12, "minute": 30}
